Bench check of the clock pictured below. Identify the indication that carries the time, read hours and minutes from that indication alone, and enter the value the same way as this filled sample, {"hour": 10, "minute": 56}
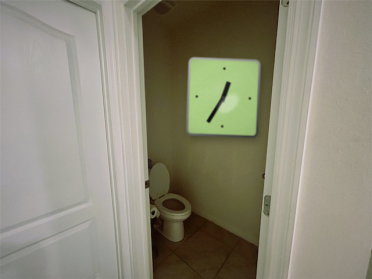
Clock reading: {"hour": 12, "minute": 35}
